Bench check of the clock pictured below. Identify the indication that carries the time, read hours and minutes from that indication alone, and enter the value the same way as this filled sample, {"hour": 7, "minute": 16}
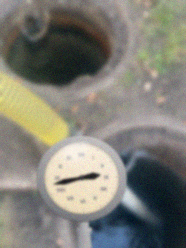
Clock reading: {"hour": 2, "minute": 43}
